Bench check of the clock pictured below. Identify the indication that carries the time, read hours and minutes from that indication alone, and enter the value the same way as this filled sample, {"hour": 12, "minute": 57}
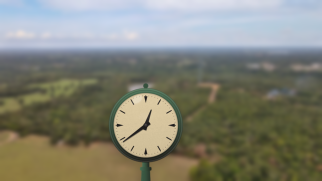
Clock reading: {"hour": 12, "minute": 39}
